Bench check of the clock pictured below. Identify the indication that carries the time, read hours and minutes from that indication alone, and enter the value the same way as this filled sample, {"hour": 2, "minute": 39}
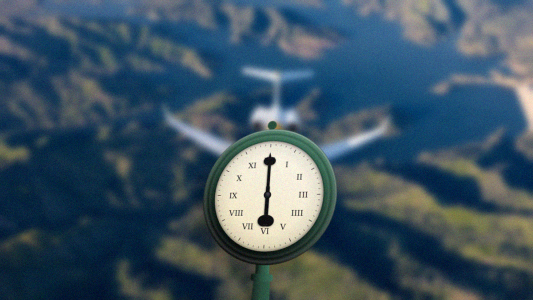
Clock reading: {"hour": 6, "minute": 0}
